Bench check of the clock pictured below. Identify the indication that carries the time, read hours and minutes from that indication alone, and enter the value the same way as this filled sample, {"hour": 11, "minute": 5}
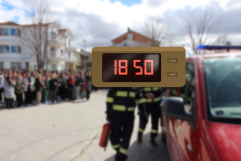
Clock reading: {"hour": 18, "minute": 50}
